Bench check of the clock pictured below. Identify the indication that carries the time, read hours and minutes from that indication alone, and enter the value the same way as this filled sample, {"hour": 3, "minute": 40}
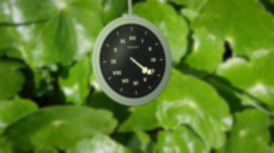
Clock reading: {"hour": 4, "minute": 21}
